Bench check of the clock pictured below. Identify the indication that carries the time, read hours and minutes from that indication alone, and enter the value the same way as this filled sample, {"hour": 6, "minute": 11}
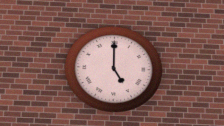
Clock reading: {"hour": 5, "minute": 0}
